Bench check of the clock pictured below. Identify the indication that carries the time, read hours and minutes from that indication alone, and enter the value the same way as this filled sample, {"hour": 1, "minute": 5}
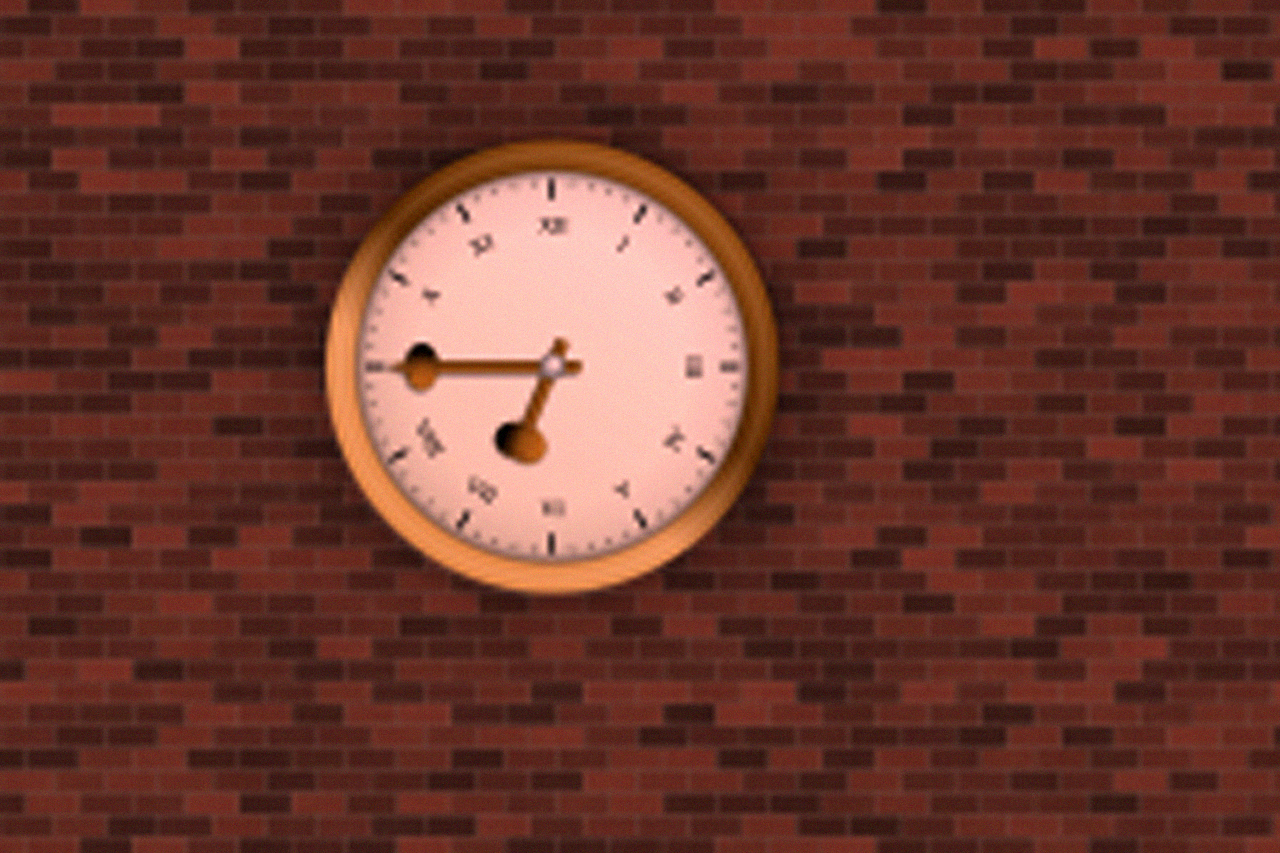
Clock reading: {"hour": 6, "minute": 45}
